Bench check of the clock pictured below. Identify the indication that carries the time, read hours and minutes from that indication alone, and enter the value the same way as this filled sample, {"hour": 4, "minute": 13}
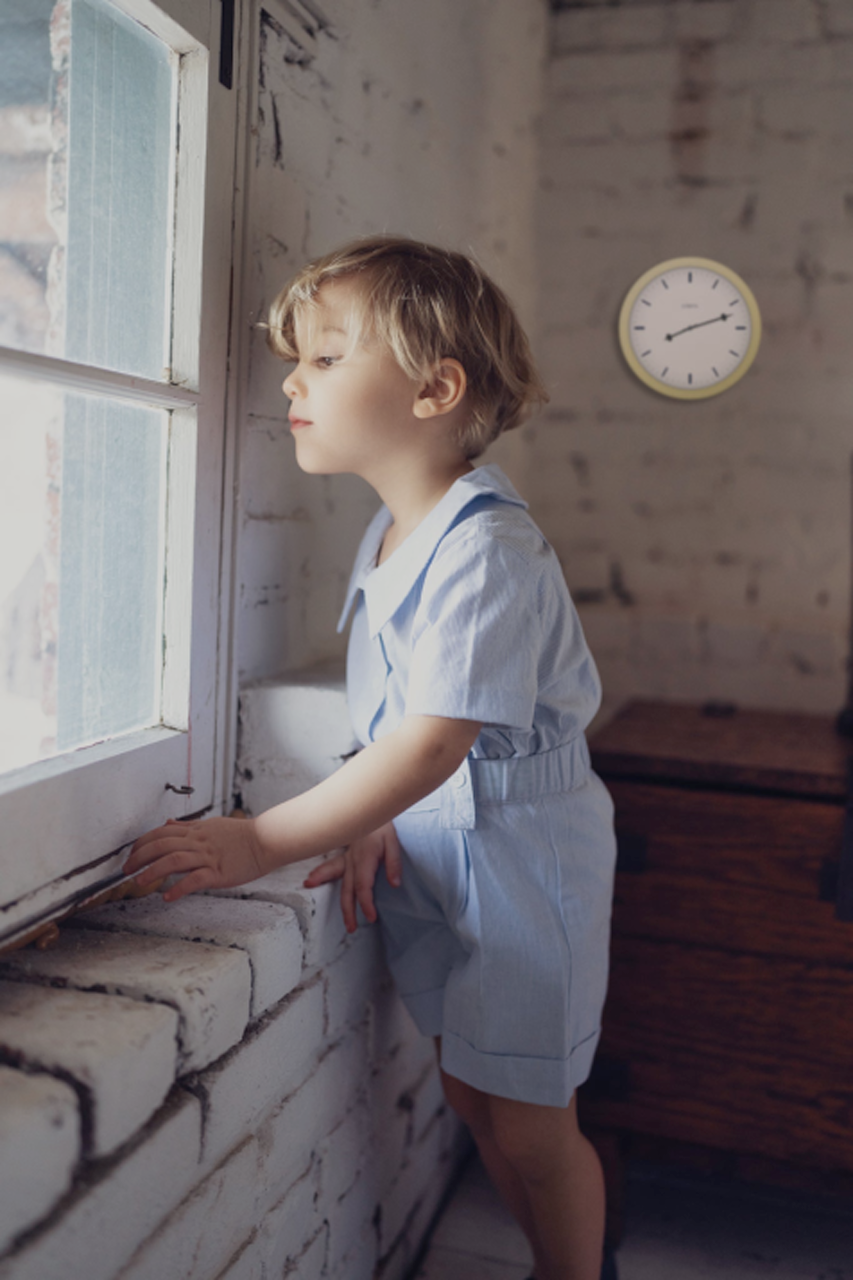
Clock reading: {"hour": 8, "minute": 12}
